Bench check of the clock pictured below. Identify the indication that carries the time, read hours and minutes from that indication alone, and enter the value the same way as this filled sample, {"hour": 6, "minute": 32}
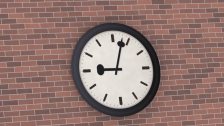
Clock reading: {"hour": 9, "minute": 3}
